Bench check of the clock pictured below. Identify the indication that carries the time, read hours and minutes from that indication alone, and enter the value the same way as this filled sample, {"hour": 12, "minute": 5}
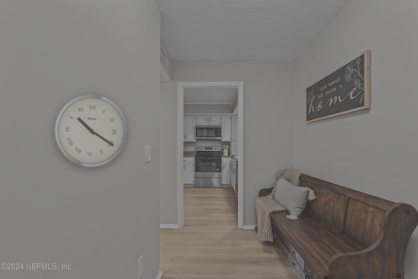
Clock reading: {"hour": 10, "minute": 20}
